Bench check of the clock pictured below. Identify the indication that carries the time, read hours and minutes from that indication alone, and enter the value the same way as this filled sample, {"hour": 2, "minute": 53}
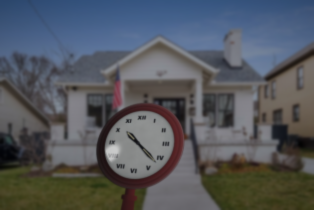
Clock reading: {"hour": 10, "minute": 22}
